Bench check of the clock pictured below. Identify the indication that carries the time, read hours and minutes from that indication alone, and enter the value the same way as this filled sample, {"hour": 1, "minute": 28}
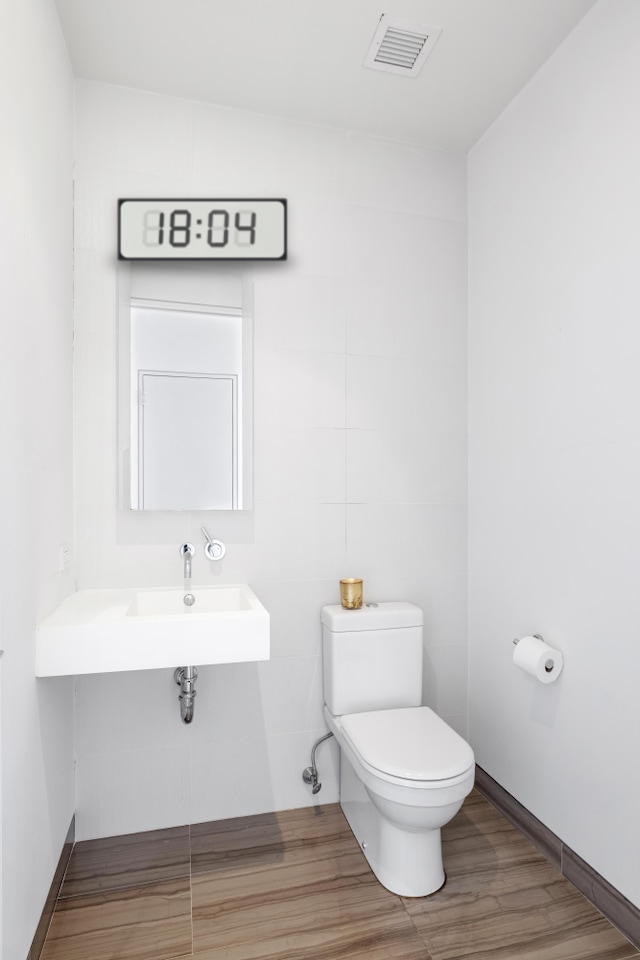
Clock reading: {"hour": 18, "minute": 4}
